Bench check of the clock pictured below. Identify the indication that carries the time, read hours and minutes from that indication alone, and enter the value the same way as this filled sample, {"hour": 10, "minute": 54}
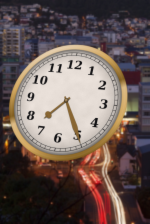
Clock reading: {"hour": 7, "minute": 25}
